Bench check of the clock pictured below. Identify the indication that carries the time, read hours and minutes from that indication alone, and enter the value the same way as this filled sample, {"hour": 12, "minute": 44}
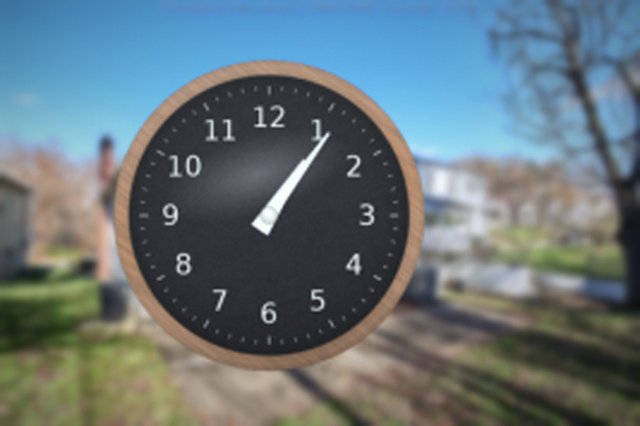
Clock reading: {"hour": 1, "minute": 6}
